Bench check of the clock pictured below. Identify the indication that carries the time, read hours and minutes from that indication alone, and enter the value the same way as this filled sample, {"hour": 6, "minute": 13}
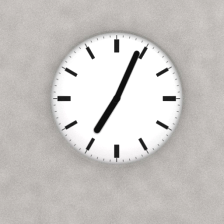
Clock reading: {"hour": 7, "minute": 4}
